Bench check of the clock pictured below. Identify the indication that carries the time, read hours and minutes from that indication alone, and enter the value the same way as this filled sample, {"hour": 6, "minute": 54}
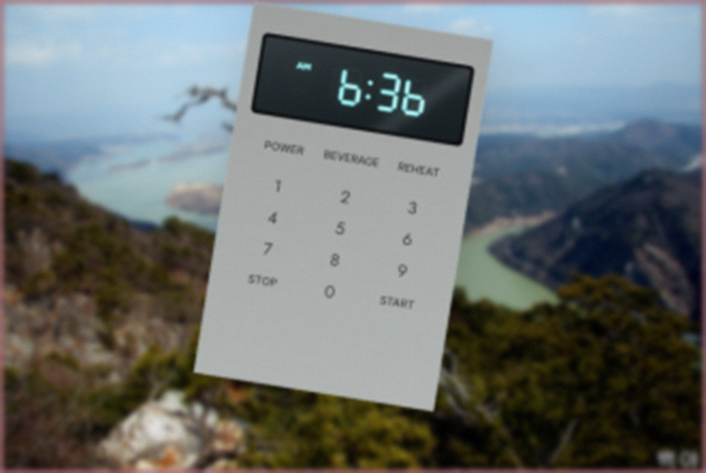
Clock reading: {"hour": 6, "minute": 36}
